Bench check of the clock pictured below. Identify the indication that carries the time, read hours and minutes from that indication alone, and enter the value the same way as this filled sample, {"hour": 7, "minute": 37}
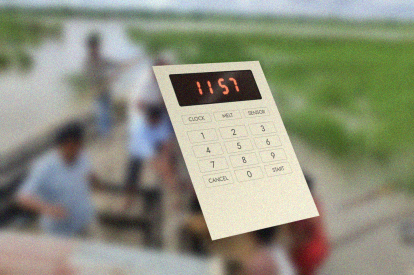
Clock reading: {"hour": 11, "minute": 57}
